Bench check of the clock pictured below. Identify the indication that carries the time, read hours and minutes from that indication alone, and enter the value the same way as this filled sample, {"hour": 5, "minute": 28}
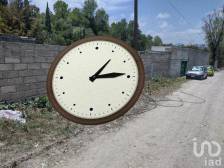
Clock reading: {"hour": 1, "minute": 14}
